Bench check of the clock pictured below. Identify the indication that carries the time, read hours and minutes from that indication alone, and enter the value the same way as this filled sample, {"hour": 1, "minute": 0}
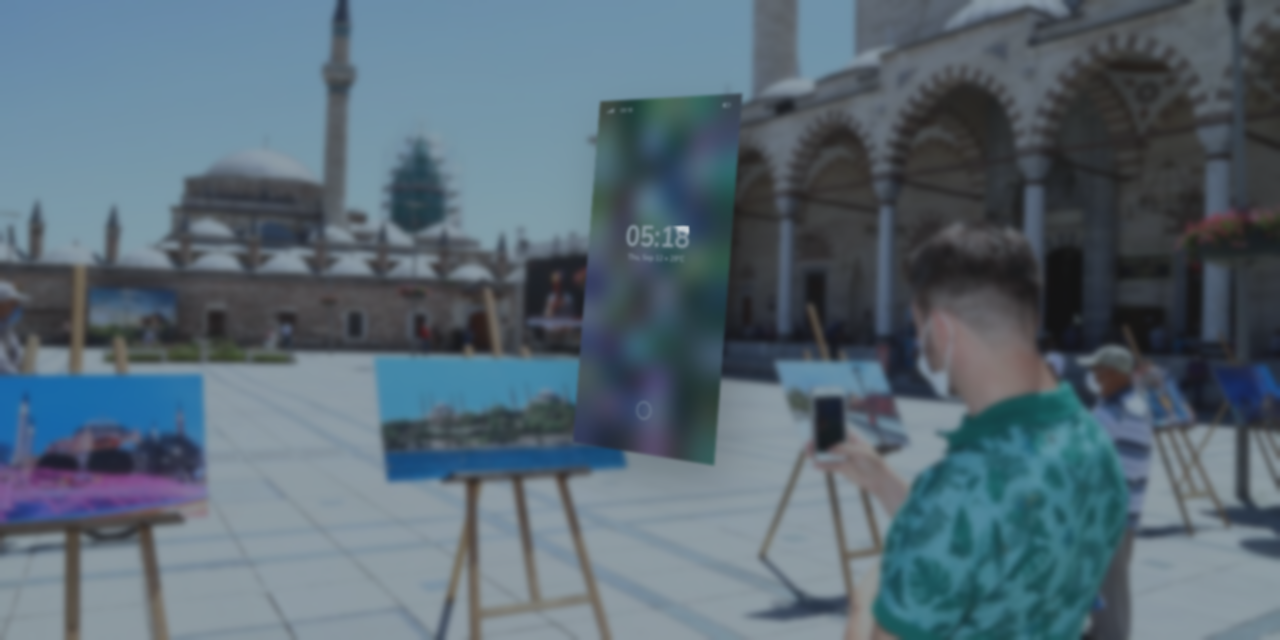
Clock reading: {"hour": 5, "minute": 18}
